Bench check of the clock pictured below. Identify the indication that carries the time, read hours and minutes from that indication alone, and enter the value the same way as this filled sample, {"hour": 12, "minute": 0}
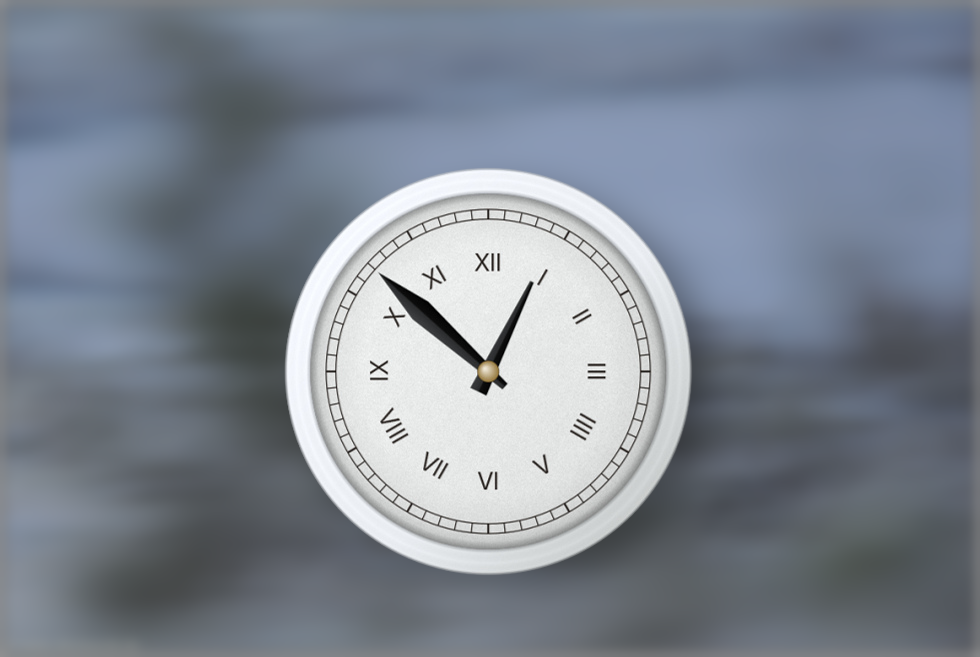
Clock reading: {"hour": 12, "minute": 52}
